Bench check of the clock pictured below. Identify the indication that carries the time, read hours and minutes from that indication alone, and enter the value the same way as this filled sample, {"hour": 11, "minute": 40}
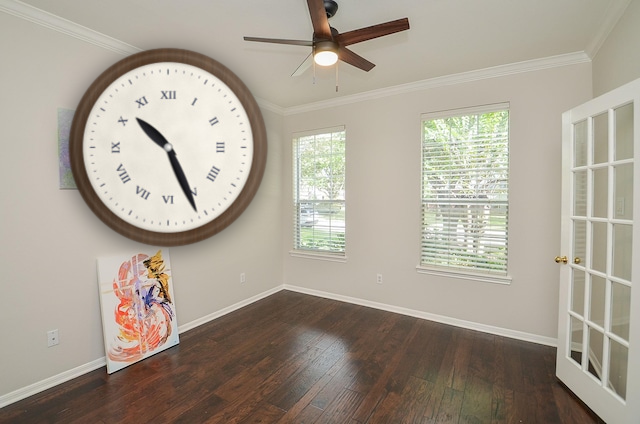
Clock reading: {"hour": 10, "minute": 26}
